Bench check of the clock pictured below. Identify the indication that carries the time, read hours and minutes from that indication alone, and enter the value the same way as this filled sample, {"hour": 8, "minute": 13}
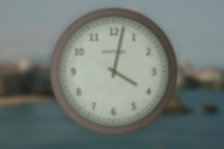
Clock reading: {"hour": 4, "minute": 2}
